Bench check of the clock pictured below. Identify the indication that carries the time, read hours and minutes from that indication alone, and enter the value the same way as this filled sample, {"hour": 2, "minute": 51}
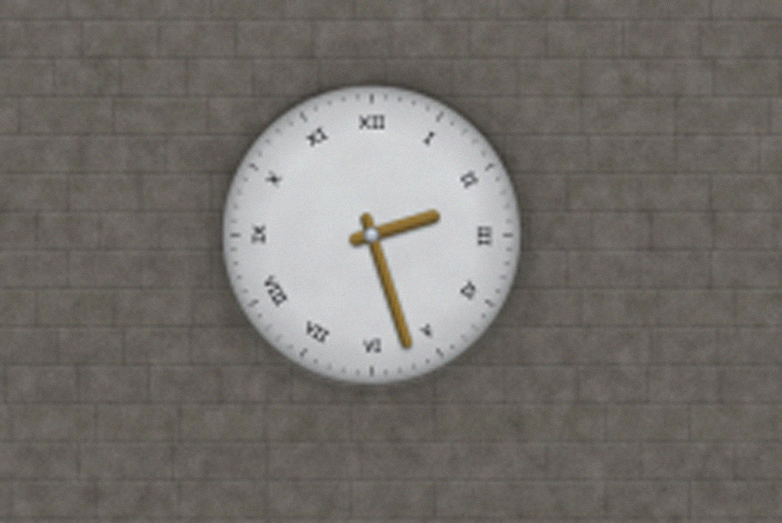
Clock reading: {"hour": 2, "minute": 27}
